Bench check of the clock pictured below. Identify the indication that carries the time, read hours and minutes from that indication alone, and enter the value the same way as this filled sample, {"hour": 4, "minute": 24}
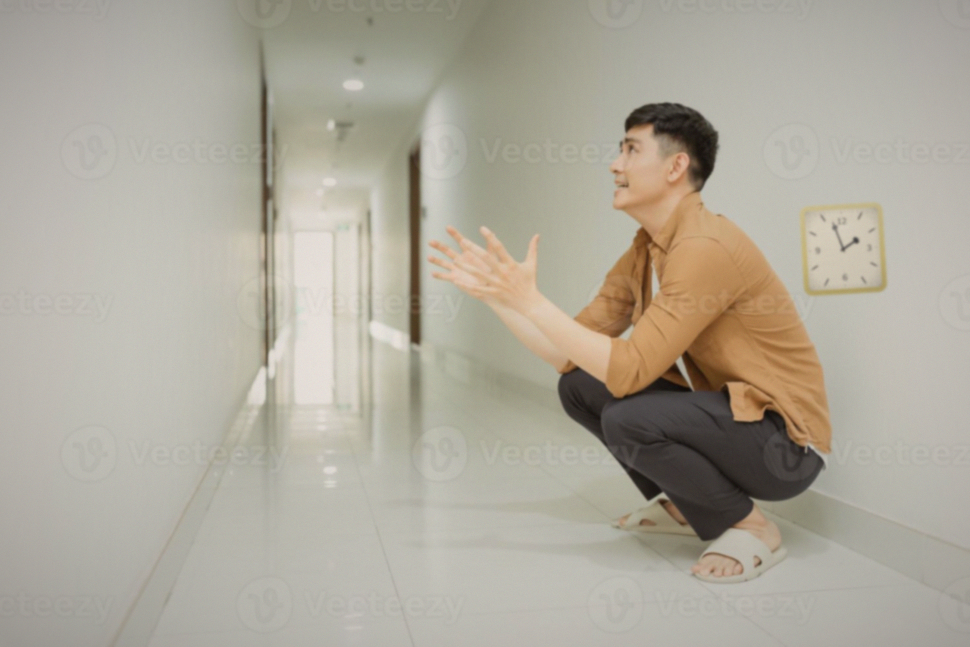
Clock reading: {"hour": 1, "minute": 57}
